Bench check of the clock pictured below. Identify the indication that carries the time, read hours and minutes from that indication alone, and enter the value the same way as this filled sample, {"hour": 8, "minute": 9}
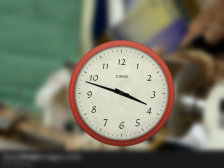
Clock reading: {"hour": 3, "minute": 48}
